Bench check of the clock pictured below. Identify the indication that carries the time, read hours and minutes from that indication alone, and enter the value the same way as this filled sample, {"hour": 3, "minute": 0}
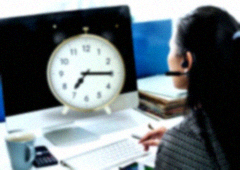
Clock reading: {"hour": 7, "minute": 15}
